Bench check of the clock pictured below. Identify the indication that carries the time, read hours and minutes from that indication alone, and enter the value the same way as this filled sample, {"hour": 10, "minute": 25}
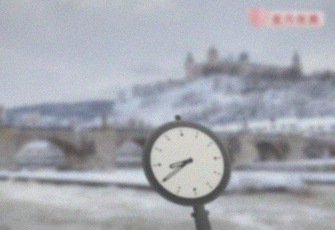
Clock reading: {"hour": 8, "minute": 40}
